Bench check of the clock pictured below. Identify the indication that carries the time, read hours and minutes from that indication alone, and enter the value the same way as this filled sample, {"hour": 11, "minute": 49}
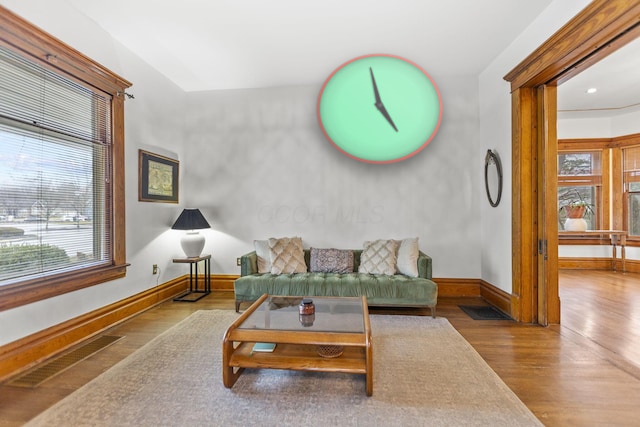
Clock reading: {"hour": 4, "minute": 58}
